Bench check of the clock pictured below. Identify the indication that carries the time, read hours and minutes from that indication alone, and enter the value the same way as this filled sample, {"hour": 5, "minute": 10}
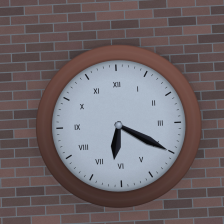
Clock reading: {"hour": 6, "minute": 20}
